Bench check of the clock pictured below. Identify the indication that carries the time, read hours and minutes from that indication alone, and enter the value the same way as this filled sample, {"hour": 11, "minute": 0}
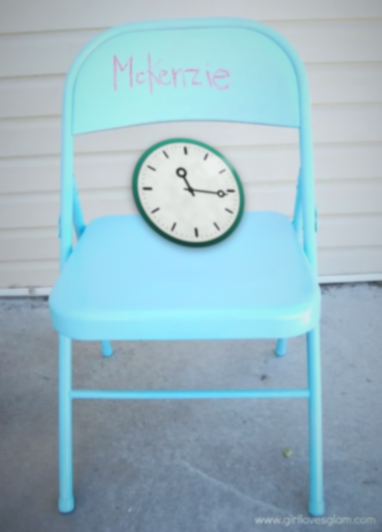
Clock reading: {"hour": 11, "minute": 16}
